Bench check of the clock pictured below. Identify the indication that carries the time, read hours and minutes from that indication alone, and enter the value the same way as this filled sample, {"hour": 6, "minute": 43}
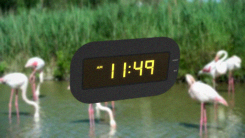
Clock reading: {"hour": 11, "minute": 49}
